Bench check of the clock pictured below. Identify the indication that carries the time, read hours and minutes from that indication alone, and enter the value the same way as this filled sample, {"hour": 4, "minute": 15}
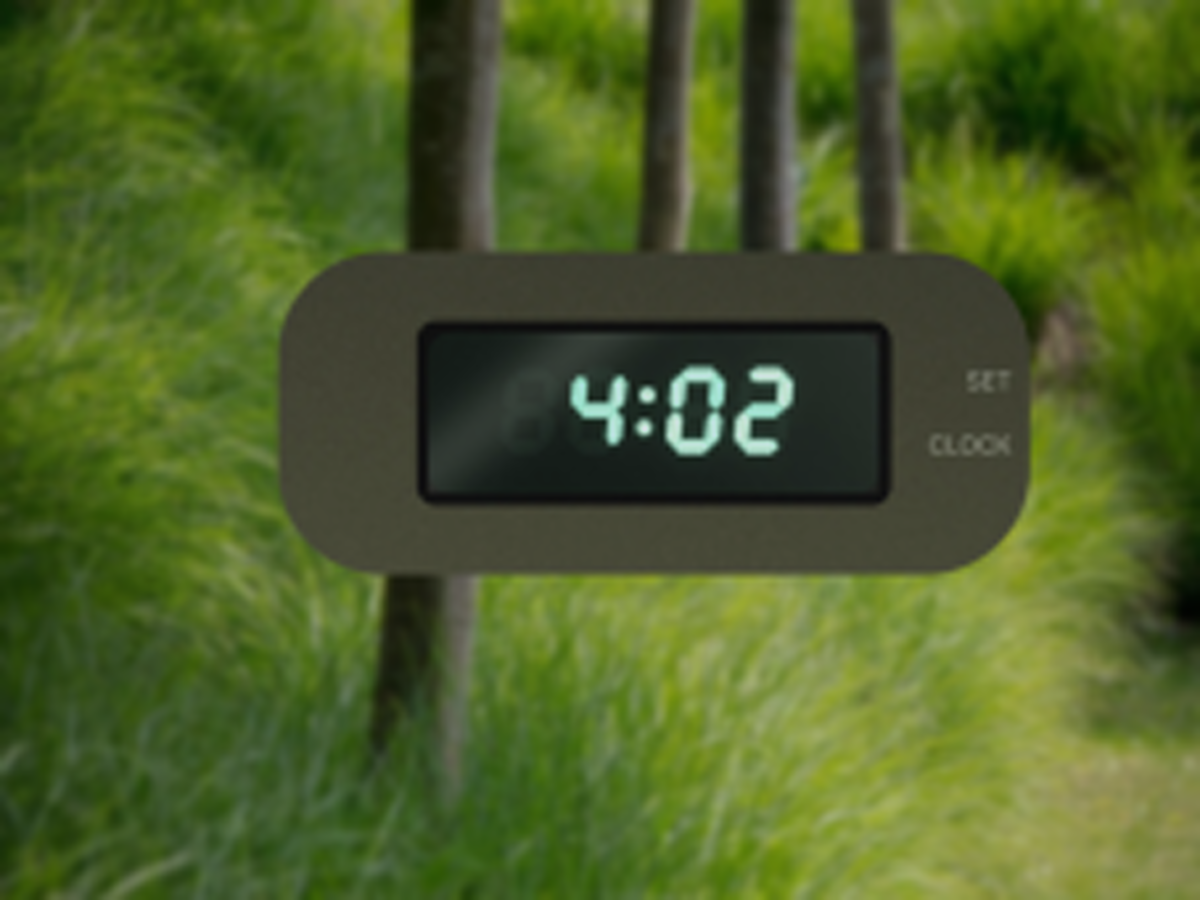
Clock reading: {"hour": 4, "minute": 2}
